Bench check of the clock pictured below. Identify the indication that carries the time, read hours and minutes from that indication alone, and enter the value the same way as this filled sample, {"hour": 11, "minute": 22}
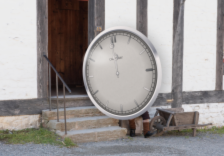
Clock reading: {"hour": 11, "minute": 59}
